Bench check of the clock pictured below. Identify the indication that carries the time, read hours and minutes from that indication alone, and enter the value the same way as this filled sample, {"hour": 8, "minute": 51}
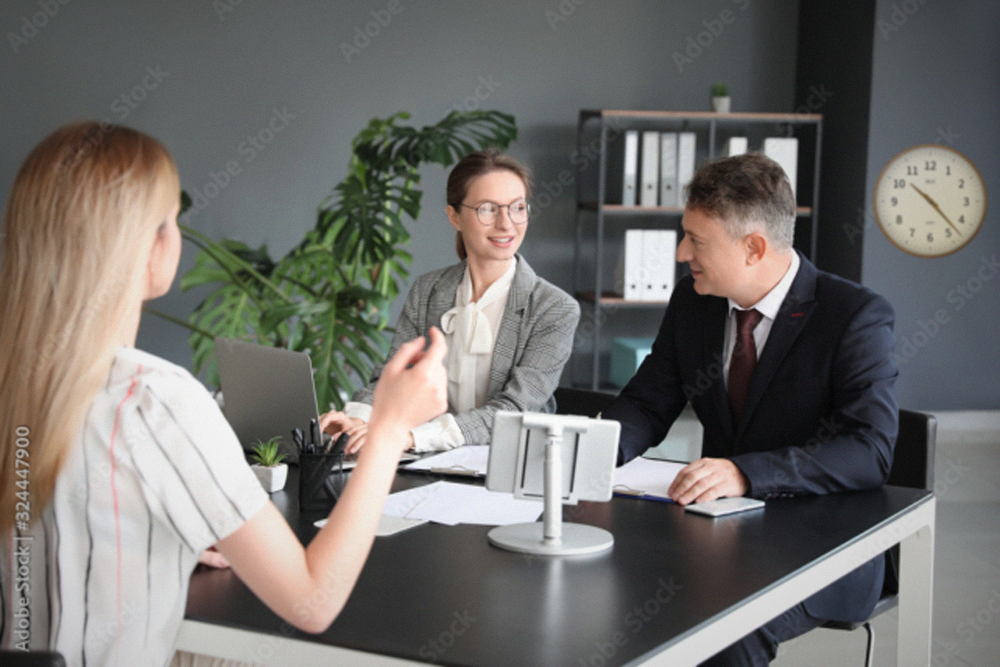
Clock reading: {"hour": 10, "minute": 23}
